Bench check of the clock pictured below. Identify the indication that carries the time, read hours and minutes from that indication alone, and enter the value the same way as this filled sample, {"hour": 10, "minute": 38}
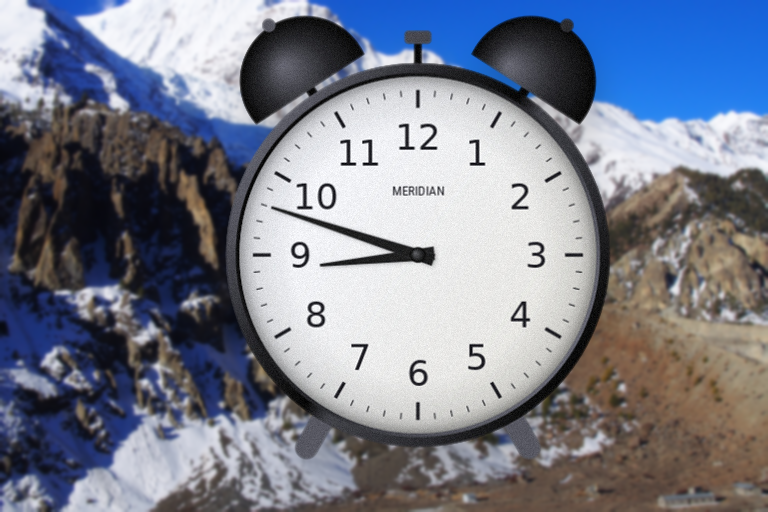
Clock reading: {"hour": 8, "minute": 48}
